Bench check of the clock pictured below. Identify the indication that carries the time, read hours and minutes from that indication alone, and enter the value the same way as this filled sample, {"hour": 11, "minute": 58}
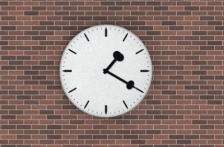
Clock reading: {"hour": 1, "minute": 20}
